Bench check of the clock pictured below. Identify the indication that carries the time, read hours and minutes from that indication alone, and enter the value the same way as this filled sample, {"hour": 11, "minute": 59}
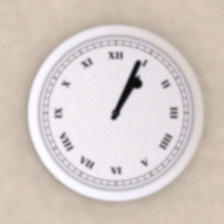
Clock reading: {"hour": 1, "minute": 4}
